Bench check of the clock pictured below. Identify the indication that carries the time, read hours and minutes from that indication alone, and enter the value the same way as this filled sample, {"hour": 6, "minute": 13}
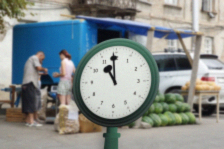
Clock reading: {"hour": 10, "minute": 59}
